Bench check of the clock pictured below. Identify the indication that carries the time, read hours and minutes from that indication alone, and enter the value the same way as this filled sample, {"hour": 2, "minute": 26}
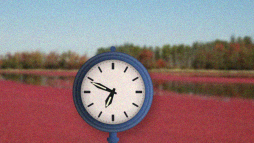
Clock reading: {"hour": 6, "minute": 49}
